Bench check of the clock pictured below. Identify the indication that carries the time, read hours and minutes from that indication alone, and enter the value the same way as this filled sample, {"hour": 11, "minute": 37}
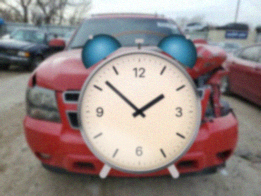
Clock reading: {"hour": 1, "minute": 52}
